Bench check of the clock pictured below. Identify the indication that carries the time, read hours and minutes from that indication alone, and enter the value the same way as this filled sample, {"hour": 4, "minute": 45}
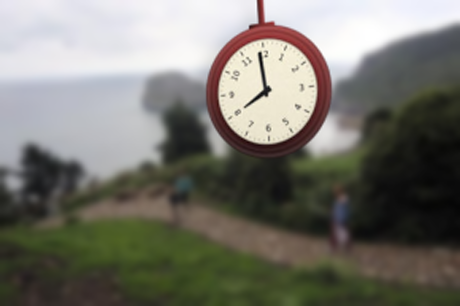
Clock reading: {"hour": 7, "minute": 59}
